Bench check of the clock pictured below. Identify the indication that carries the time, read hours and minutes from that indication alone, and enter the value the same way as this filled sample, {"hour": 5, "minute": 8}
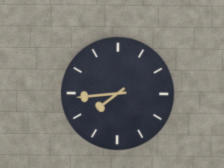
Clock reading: {"hour": 7, "minute": 44}
